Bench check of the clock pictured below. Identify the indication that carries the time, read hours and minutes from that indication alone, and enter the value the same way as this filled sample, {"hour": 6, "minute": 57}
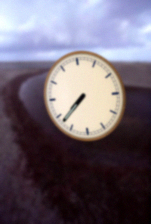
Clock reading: {"hour": 7, "minute": 38}
